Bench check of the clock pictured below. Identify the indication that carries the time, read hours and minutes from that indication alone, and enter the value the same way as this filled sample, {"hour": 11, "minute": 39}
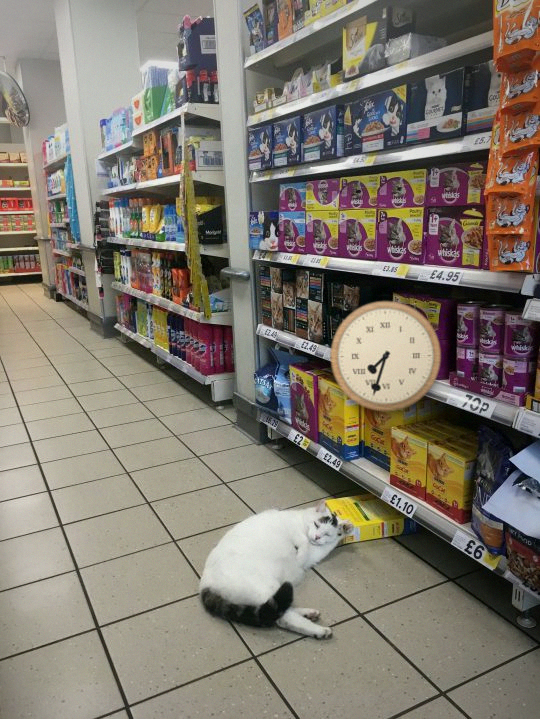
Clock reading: {"hour": 7, "minute": 33}
